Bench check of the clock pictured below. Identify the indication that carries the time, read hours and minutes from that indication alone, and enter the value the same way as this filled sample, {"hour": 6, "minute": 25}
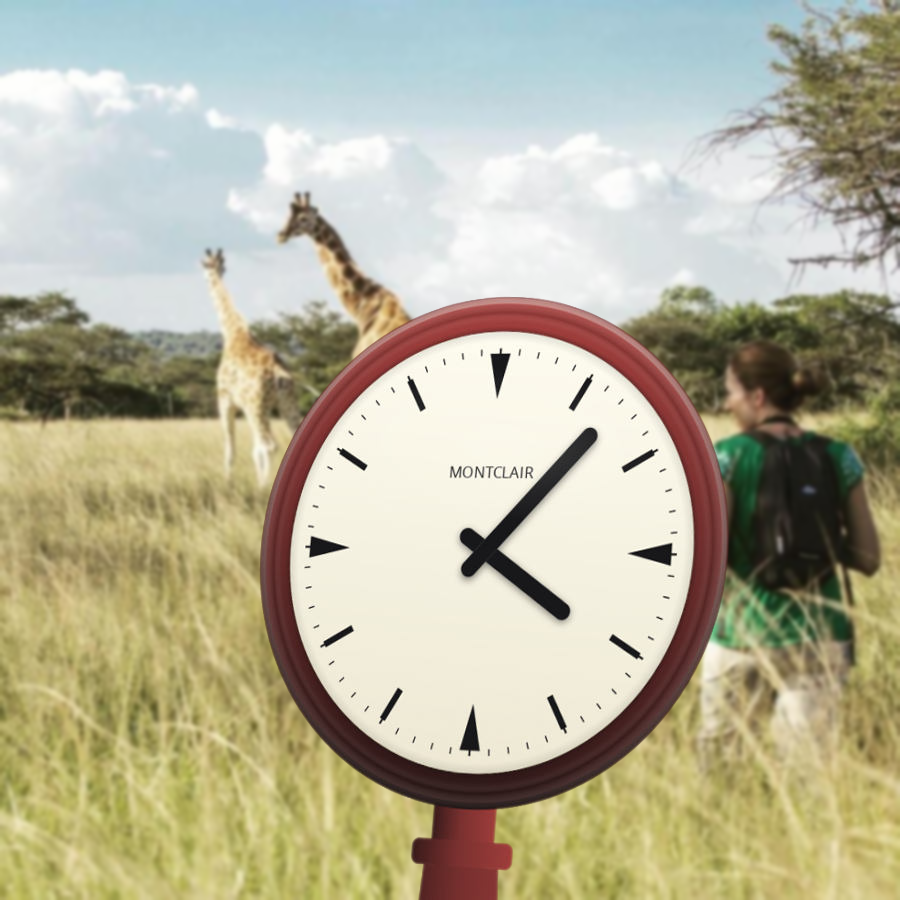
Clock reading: {"hour": 4, "minute": 7}
